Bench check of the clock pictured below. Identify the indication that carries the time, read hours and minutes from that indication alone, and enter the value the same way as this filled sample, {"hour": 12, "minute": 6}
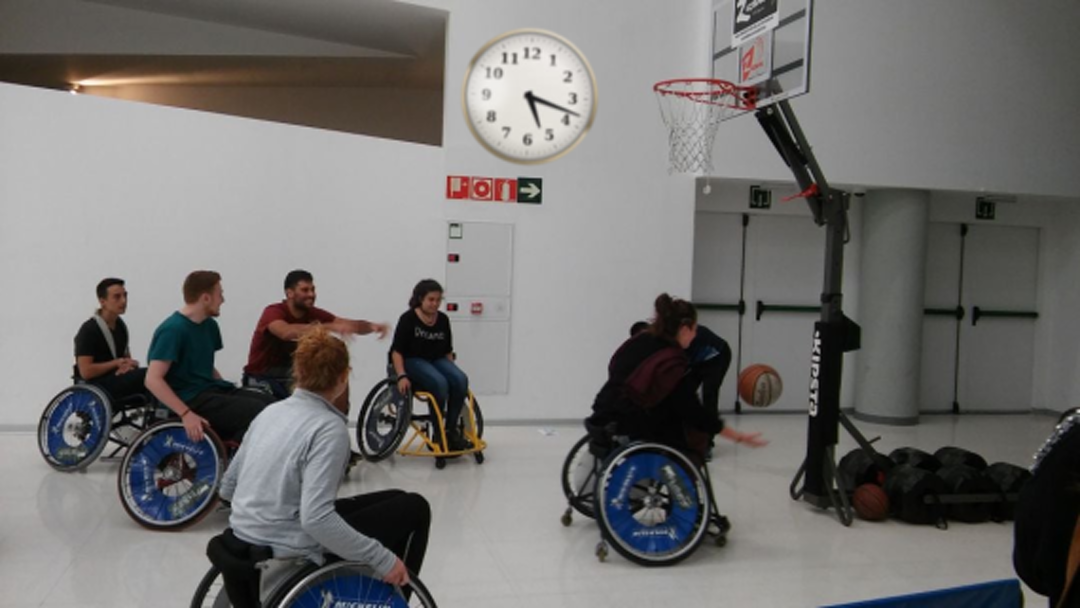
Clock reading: {"hour": 5, "minute": 18}
